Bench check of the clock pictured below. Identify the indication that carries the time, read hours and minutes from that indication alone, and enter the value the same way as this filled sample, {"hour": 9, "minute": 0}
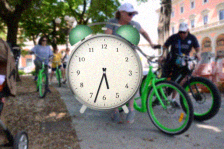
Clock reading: {"hour": 5, "minute": 33}
